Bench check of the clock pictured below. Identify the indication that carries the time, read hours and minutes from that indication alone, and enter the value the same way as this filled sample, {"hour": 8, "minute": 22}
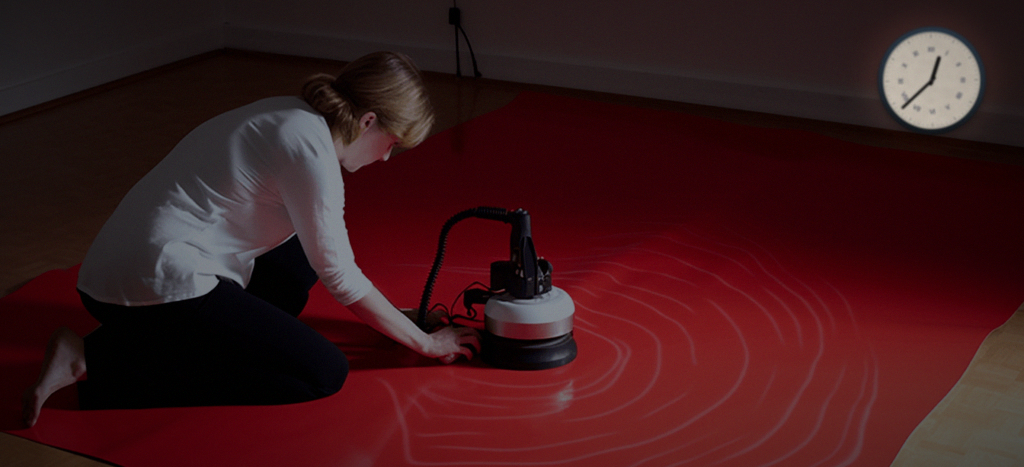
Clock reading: {"hour": 12, "minute": 38}
